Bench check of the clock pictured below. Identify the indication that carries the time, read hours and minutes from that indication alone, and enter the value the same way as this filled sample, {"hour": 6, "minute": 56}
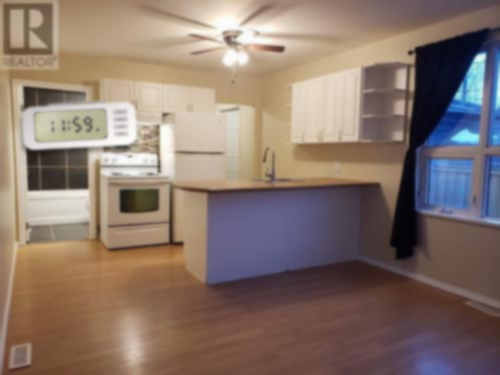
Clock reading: {"hour": 11, "minute": 59}
